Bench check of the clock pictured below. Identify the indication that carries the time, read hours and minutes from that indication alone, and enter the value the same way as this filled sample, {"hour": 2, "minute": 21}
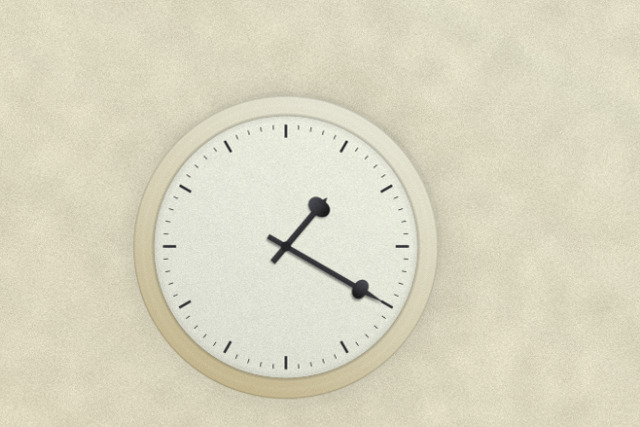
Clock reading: {"hour": 1, "minute": 20}
